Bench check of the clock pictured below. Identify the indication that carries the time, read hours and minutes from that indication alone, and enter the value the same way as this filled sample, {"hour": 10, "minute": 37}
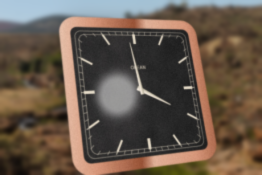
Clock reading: {"hour": 3, "minute": 59}
